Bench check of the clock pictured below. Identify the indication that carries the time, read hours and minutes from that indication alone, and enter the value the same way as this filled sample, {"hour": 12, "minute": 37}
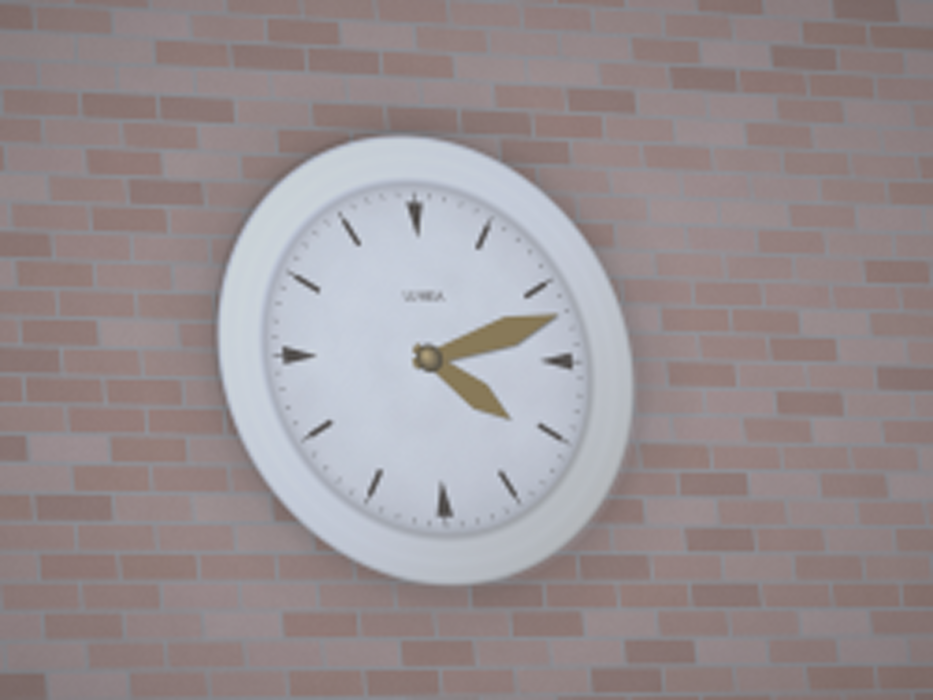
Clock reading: {"hour": 4, "minute": 12}
